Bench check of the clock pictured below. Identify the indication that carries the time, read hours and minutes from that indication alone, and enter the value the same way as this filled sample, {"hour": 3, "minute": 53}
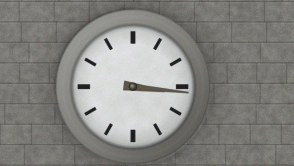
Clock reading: {"hour": 3, "minute": 16}
